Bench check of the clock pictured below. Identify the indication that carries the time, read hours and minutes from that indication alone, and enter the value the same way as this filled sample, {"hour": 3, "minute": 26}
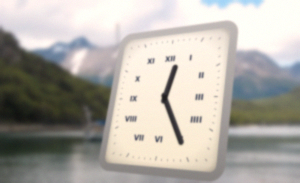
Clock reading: {"hour": 12, "minute": 25}
